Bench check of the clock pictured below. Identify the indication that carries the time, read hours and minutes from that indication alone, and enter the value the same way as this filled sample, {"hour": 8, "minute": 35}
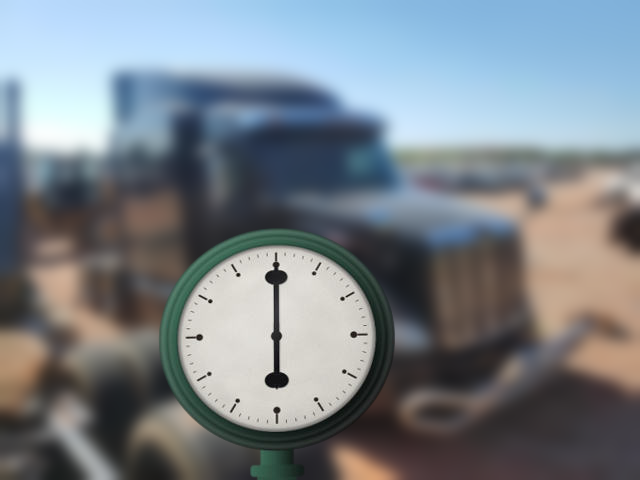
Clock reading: {"hour": 6, "minute": 0}
